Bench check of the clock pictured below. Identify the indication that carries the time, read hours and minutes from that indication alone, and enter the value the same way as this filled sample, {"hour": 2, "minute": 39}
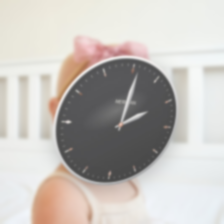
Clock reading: {"hour": 2, "minute": 1}
